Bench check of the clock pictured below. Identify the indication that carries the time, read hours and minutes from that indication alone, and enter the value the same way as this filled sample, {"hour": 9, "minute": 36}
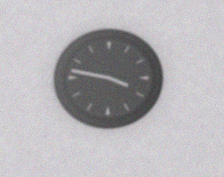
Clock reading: {"hour": 3, "minute": 47}
